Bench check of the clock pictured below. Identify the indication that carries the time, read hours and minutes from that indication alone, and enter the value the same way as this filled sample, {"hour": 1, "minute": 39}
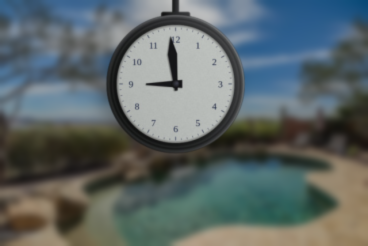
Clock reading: {"hour": 8, "minute": 59}
